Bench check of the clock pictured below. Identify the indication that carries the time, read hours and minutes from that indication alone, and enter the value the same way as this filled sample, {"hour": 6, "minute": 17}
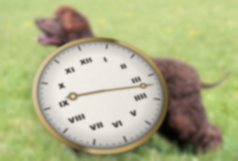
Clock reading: {"hour": 9, "minute": 17}
